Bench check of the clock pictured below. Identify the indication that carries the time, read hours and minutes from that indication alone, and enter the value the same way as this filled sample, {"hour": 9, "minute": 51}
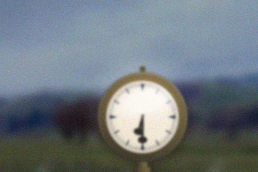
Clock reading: {"hour": 6, "minute": 30}
